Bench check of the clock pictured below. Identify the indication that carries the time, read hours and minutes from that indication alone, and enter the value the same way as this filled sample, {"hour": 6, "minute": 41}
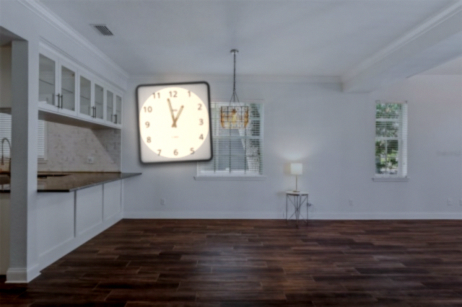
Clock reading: {"hour": 12, "minute": 58}
